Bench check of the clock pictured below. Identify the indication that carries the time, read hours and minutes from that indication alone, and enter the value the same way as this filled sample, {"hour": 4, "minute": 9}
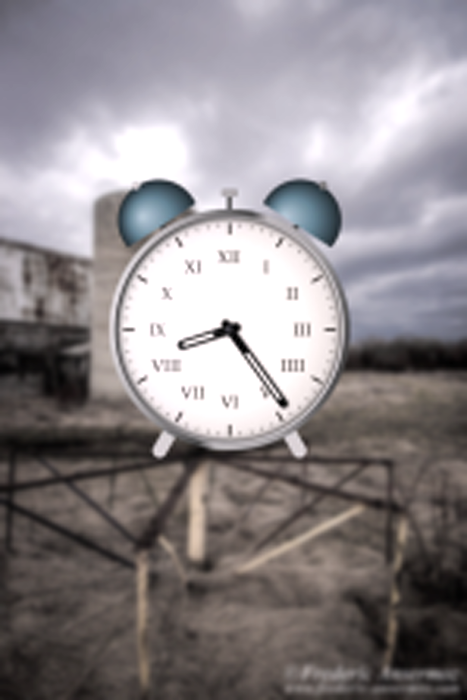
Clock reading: {"hour": 8, "minute": 24}
